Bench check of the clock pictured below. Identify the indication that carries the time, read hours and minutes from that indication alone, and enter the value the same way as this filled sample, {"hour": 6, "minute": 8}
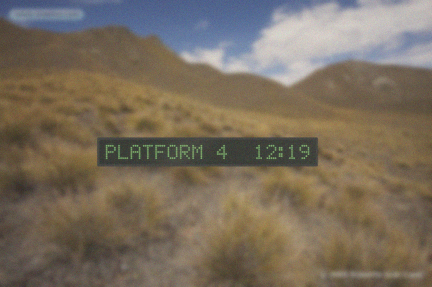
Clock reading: {"hour": 12, "minute": 19}
